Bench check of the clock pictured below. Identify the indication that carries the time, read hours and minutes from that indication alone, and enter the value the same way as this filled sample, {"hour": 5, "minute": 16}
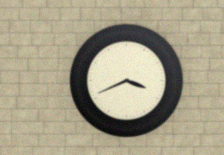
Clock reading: {"hour": 3, "minute": 41}
